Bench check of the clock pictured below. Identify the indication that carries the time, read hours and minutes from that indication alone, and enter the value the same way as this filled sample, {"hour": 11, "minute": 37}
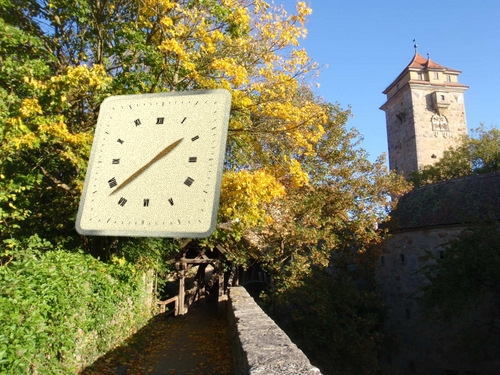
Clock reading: {"hour": 1, "minute": 38}
